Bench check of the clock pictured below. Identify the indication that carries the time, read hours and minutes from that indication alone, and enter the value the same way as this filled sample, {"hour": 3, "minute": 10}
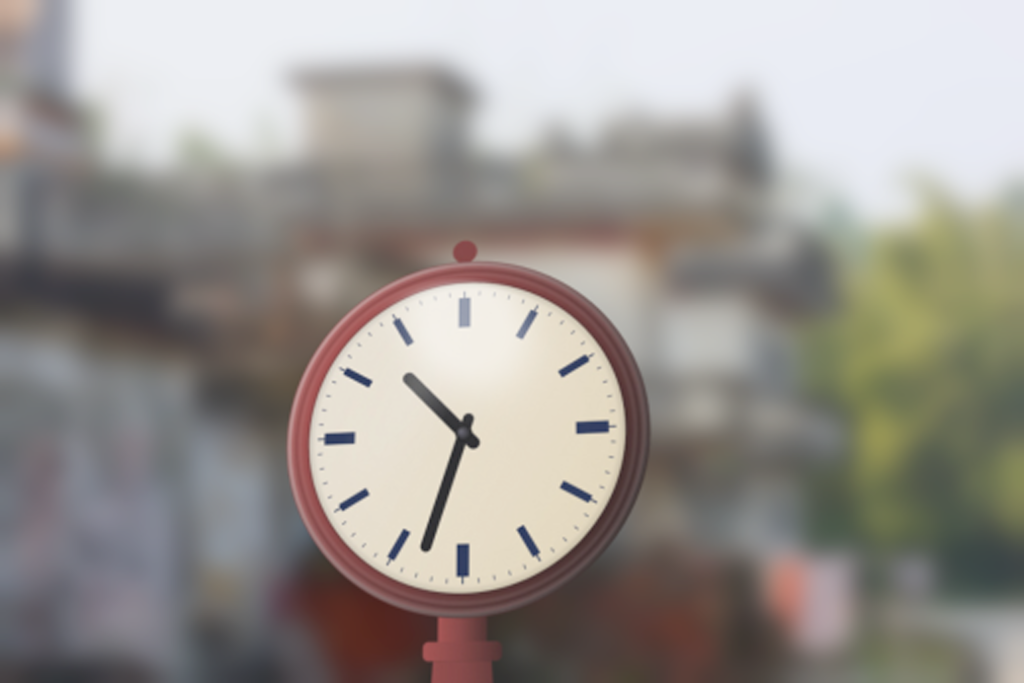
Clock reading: {"hour": 10, "minute": 33}
